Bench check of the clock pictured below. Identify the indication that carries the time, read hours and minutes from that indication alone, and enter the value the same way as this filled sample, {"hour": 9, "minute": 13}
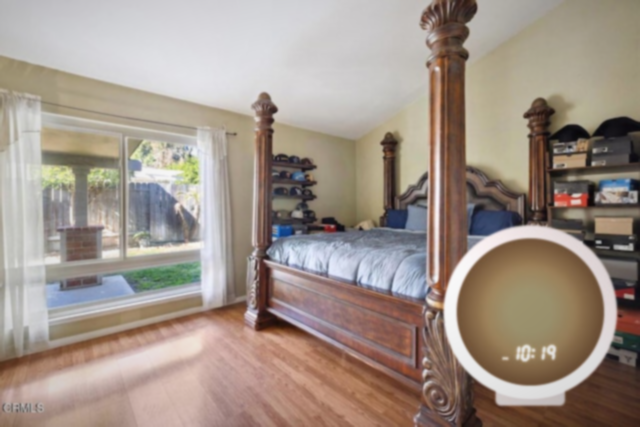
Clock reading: {"hour": 10, "minute": 19}
